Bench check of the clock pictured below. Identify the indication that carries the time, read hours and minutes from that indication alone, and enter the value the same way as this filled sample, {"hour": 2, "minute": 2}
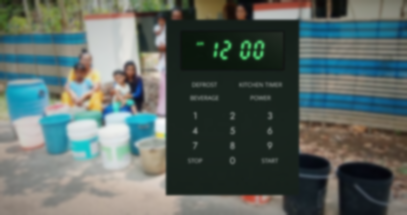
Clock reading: {"hour": 12, "minute": 0}
